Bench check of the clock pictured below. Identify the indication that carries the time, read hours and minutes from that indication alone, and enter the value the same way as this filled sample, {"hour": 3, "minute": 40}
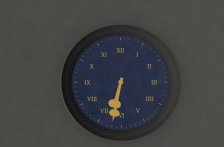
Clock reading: {"hour": 6, "minute": 32}
